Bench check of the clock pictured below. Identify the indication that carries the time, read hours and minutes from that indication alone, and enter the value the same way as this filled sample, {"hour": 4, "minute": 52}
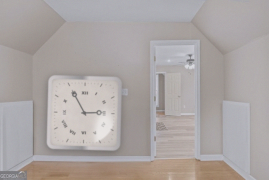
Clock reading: {"hour": 2, "minute": 55}
